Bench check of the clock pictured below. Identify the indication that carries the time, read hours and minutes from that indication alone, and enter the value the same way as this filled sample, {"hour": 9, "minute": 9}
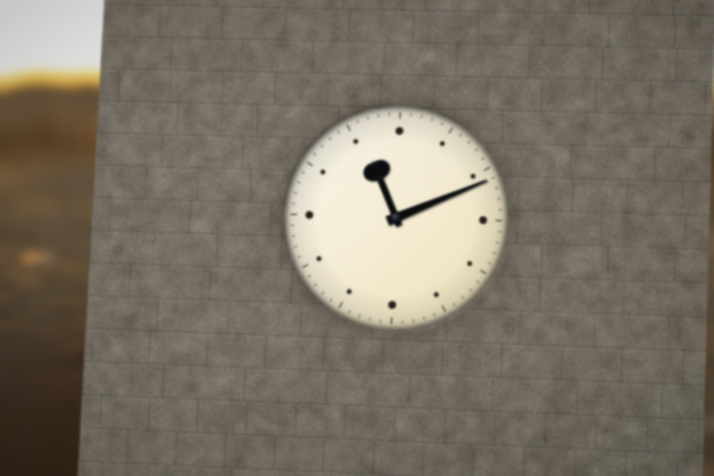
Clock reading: {"hour": 11, "minute": 11}
